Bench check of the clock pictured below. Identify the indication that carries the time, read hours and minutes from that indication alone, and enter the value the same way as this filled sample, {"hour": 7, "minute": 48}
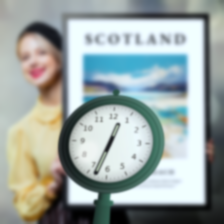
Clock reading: {"hour": 12, "minute": 33}
